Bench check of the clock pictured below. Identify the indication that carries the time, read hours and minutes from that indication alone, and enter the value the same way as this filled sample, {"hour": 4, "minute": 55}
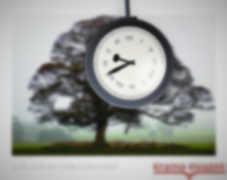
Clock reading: {"hour": 9, "minute": 41}
